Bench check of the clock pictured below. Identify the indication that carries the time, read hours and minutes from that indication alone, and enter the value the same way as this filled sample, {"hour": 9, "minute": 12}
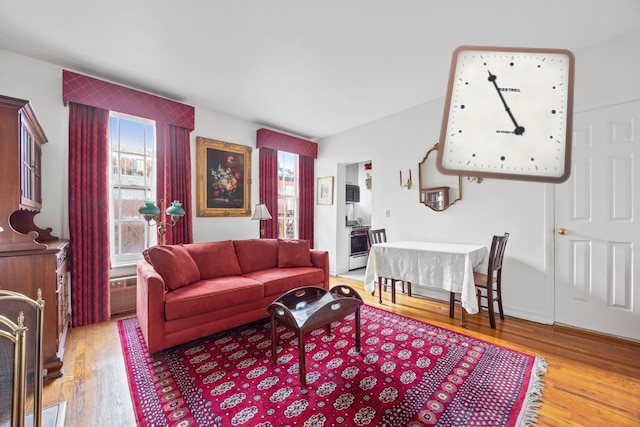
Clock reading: {"hour": 4, "minute": 55}
